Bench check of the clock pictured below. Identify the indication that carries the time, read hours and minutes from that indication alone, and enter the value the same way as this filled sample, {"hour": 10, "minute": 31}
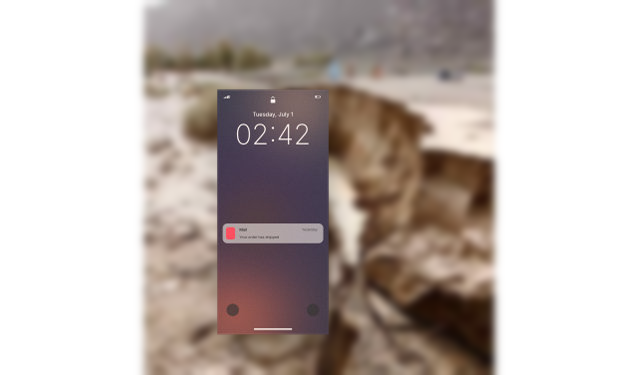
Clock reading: {"hour": 2, "minute": 42}
